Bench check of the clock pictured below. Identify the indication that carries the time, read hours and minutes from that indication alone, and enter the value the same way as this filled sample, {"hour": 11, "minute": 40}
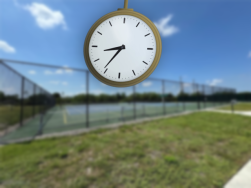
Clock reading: {"hour": 8, "minute": 36}
